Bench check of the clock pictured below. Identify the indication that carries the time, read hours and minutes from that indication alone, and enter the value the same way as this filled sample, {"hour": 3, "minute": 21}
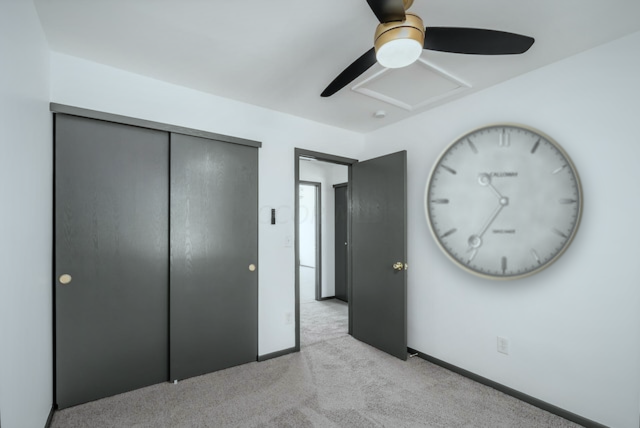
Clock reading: {"hour": 10, "minute": 36}
